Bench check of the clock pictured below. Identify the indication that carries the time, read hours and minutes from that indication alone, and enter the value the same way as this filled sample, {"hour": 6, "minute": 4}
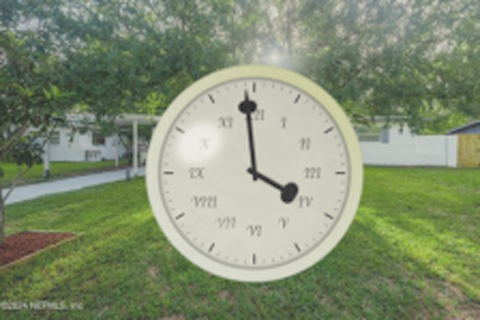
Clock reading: {"hour": 3, "minute": 59}
